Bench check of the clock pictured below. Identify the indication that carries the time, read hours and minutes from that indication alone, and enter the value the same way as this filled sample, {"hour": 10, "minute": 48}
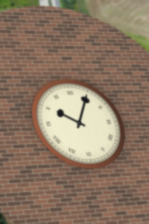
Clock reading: {"hour": 10, "minute": 5}
